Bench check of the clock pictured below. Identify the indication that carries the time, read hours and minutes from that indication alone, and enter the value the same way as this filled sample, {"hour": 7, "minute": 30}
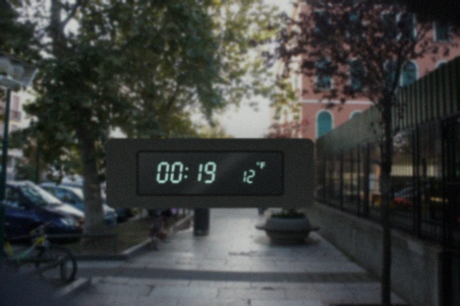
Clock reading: {"hour": 0, "minute": 19}
